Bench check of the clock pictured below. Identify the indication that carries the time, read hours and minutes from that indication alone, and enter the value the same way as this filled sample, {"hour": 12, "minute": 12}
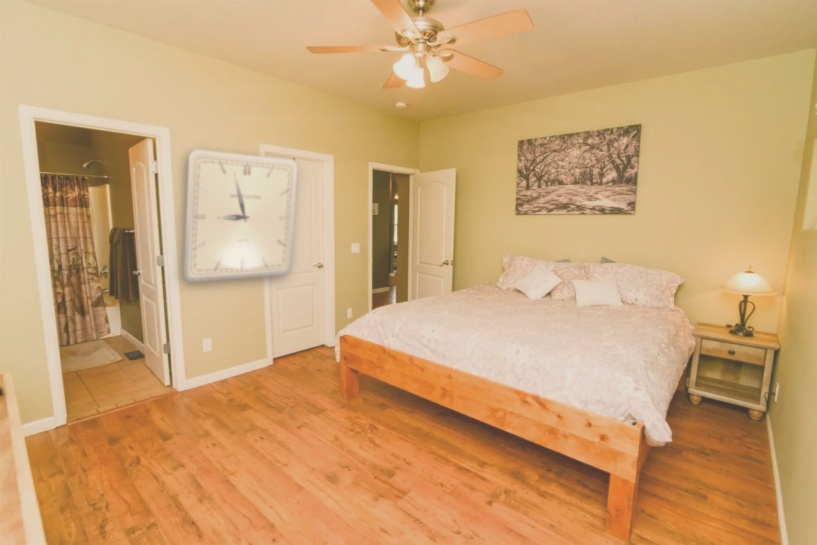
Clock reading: {"hour": 8, "minute": 57}
